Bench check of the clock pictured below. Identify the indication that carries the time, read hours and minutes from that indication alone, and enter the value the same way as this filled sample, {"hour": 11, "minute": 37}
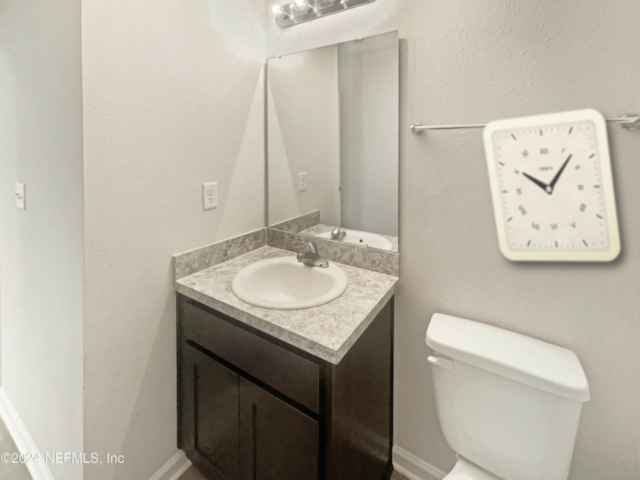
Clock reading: {"hour": 10, "minute": 7}
